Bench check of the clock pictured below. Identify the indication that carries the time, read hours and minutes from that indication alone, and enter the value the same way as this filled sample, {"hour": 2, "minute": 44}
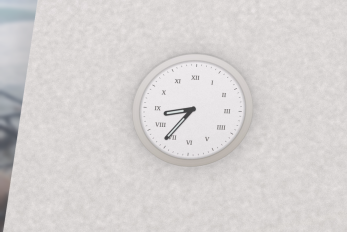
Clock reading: {"hour": 8, "minute": 36}
